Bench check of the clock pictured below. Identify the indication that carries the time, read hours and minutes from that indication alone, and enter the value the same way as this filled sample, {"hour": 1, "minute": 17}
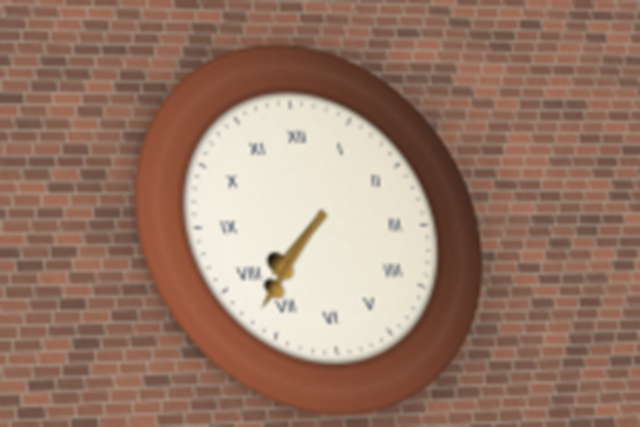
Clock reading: {"hour": 7, "minute": 37}
